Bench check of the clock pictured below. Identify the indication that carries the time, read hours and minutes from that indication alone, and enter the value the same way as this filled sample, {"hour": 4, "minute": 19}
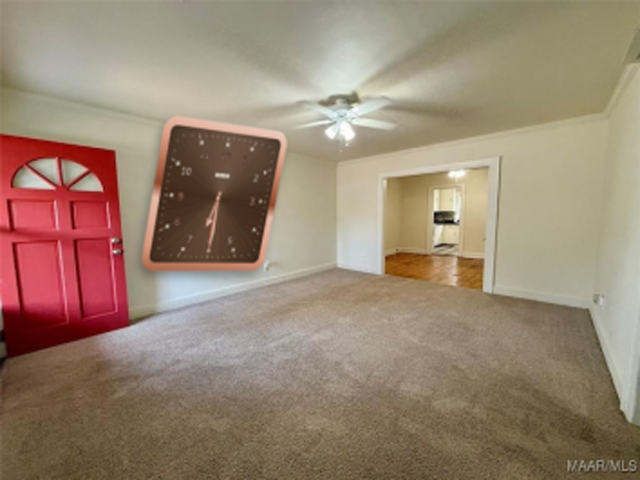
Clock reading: {"hour": 6, "minute": 30}
